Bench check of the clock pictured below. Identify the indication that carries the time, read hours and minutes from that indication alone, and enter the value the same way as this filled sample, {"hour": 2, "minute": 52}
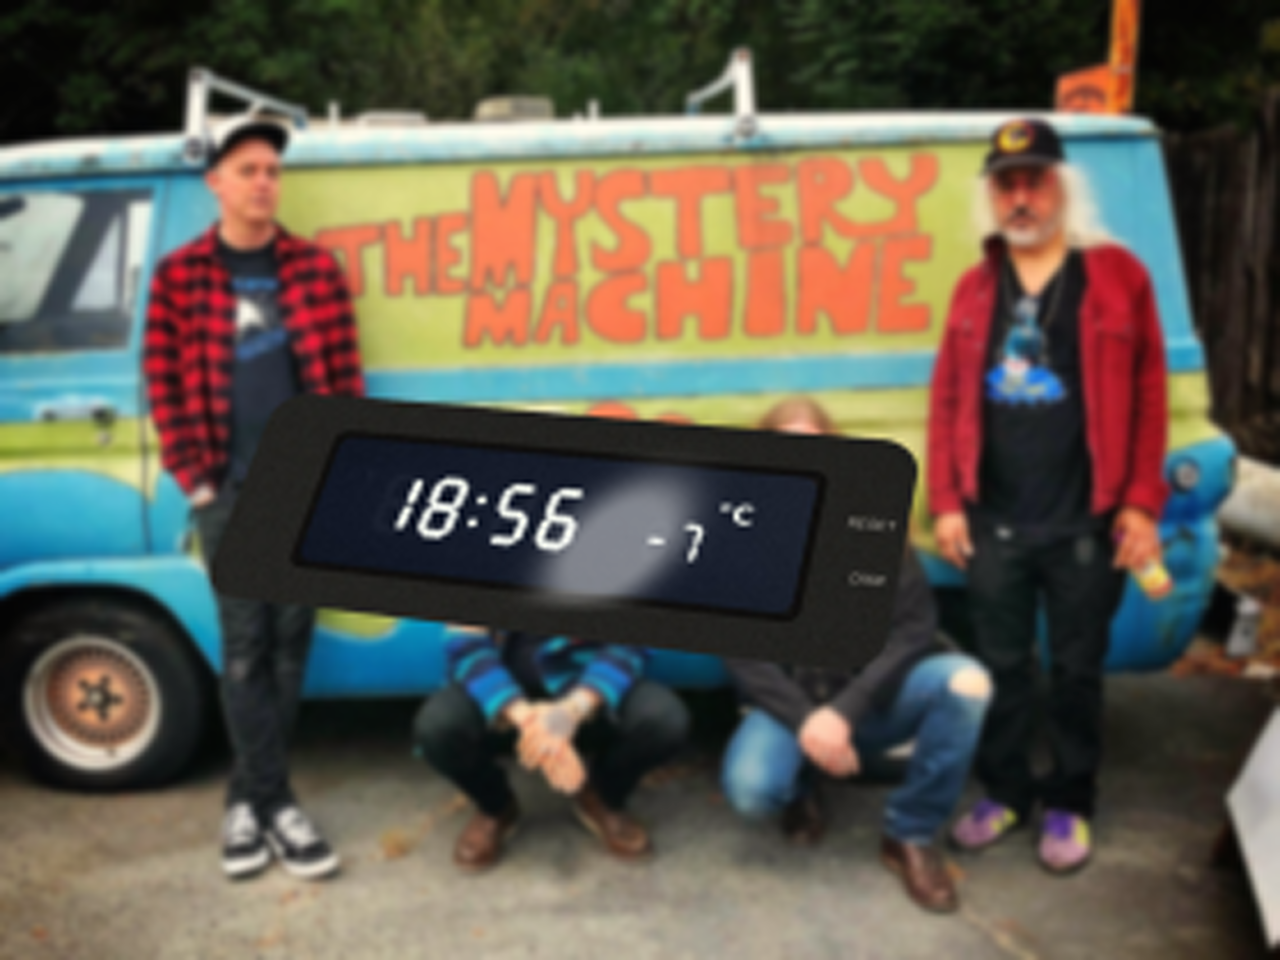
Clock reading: {"hour": 18, "minute": 56}
